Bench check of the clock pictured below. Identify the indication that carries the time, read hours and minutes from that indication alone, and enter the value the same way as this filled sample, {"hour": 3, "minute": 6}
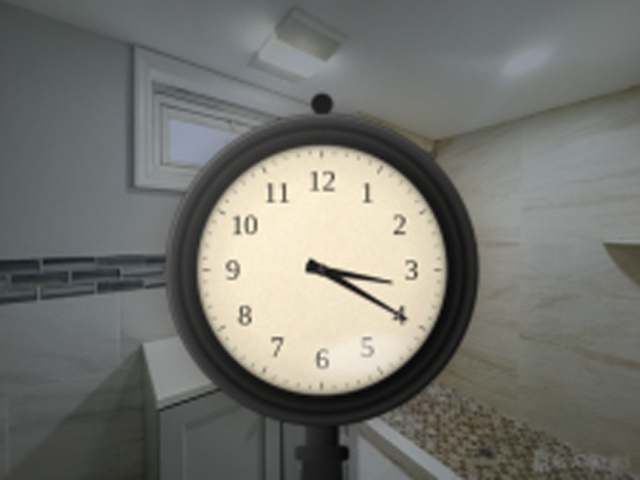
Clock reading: {"hour": 3, "minute": 20}
